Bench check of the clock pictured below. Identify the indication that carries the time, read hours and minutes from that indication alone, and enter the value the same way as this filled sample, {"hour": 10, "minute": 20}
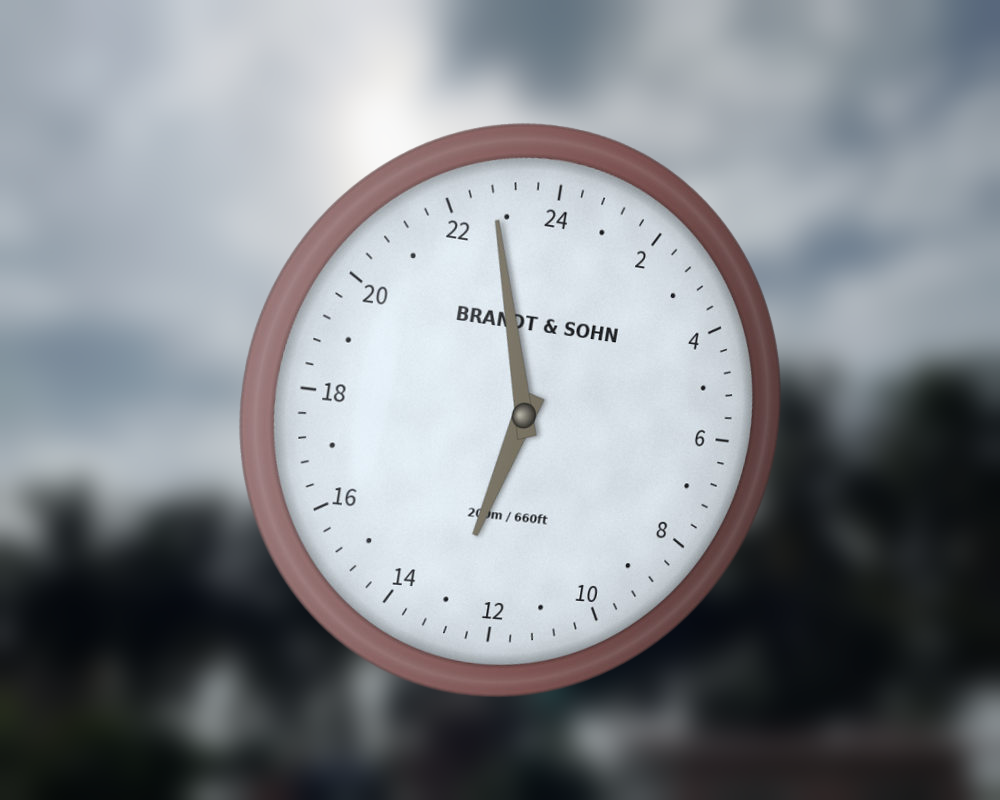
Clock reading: {"hour": 12, "minute": 57}
